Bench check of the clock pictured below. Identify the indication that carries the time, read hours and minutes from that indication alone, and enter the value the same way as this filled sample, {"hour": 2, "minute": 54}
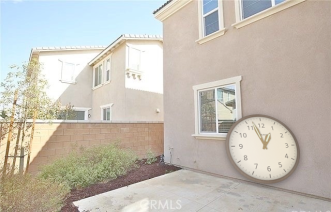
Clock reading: {"hour": 12, "minute": 57}
